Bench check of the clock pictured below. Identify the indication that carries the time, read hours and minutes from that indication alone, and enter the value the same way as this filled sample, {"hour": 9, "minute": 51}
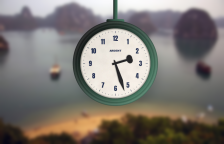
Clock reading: {"hour": 2, "minute": 27}
